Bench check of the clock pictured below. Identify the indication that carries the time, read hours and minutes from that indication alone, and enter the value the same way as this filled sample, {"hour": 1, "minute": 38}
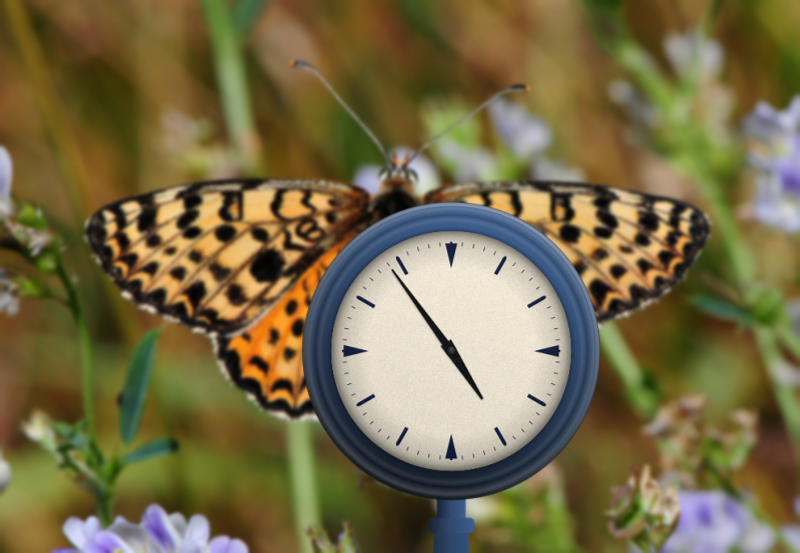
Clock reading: {"hour": 4, "minute": 54}
